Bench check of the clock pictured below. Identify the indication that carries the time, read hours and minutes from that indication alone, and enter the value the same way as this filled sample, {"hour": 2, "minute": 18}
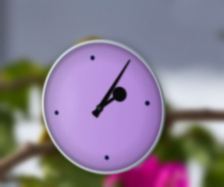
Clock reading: {"hour": 2, "minute": 7}
